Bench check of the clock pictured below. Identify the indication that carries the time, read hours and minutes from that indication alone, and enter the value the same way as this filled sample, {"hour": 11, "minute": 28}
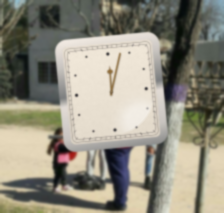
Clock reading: {"hour": 12, "minute": 3}
